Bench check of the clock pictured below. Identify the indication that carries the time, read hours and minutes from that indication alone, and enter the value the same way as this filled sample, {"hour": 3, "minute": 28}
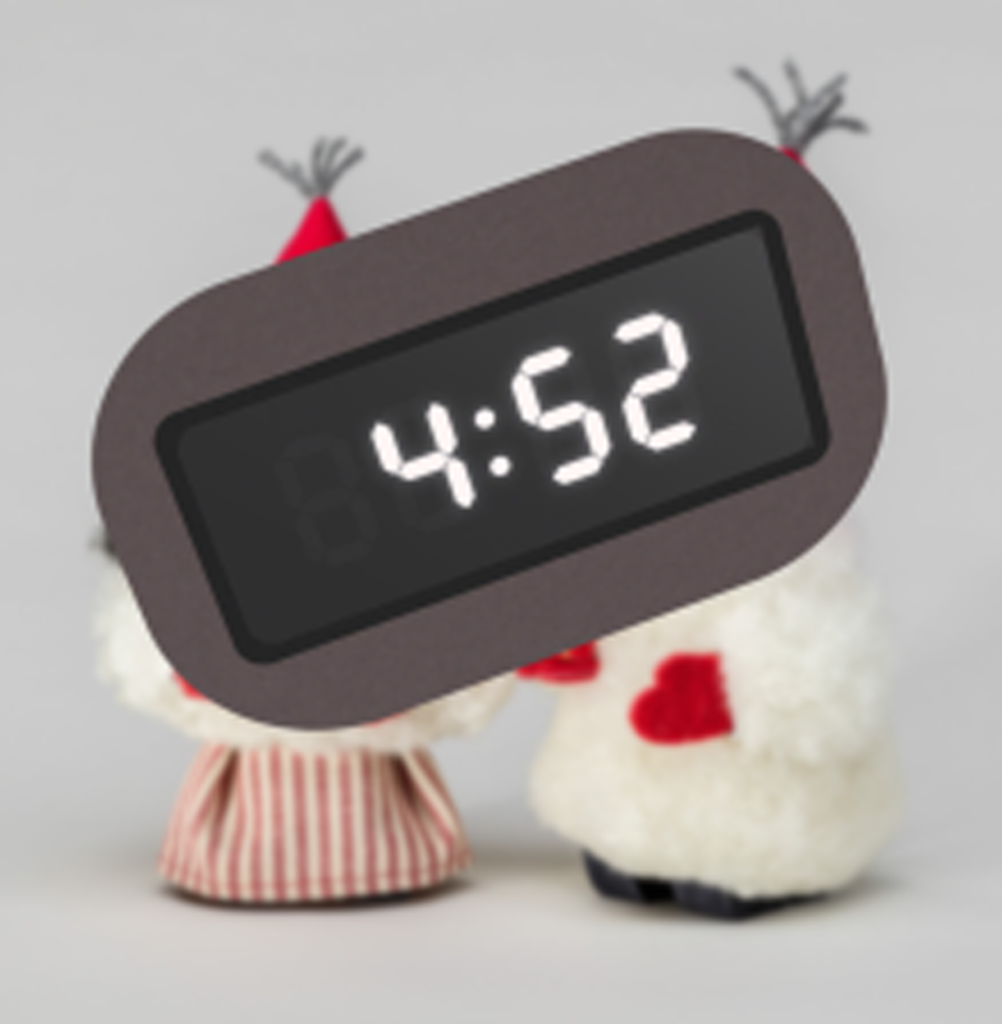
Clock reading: {"hour": 4, "minute": 52}
